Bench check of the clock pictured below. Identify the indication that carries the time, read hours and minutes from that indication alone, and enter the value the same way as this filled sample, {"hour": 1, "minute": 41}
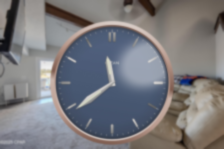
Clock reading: {"hour": 11, "minute": 39}
